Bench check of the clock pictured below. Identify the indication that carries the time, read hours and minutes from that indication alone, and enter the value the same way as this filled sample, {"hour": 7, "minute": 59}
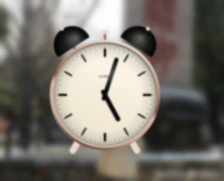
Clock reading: {"hour": 5, "minute": 3}
